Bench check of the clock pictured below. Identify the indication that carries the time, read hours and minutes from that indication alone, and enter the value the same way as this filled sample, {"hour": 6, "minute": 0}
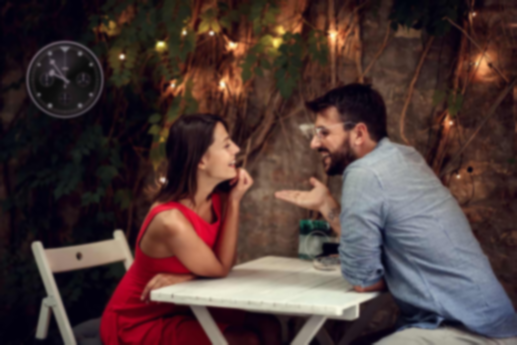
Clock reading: {"hour": 9, "minute": 54}
